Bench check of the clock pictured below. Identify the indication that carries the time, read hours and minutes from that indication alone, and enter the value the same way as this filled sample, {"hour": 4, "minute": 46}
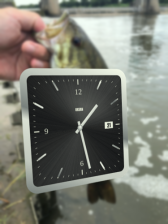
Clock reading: {"hour": 1, "minute": 28}
